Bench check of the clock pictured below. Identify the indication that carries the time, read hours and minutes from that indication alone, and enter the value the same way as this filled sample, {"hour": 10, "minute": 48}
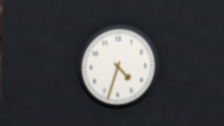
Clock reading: {"hour": 4, "minute": 33}
